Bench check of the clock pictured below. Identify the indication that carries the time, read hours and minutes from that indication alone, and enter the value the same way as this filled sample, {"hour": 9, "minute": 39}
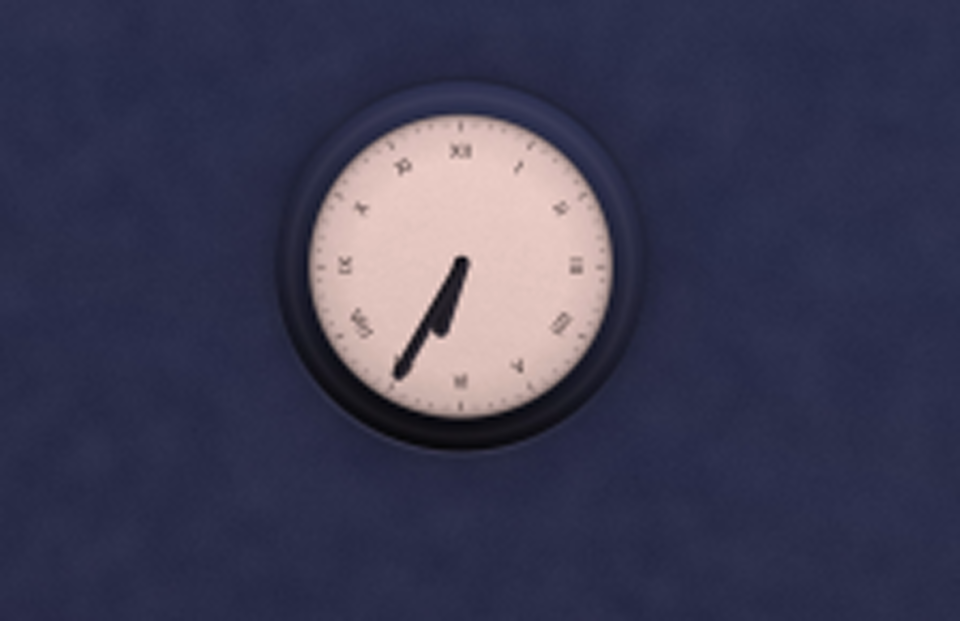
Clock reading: {"hour": 6, "minute": 35}
